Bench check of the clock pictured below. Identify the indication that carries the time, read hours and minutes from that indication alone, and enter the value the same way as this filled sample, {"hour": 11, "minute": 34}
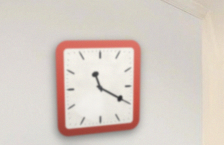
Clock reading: {"hour": 11, "minute": 20}
